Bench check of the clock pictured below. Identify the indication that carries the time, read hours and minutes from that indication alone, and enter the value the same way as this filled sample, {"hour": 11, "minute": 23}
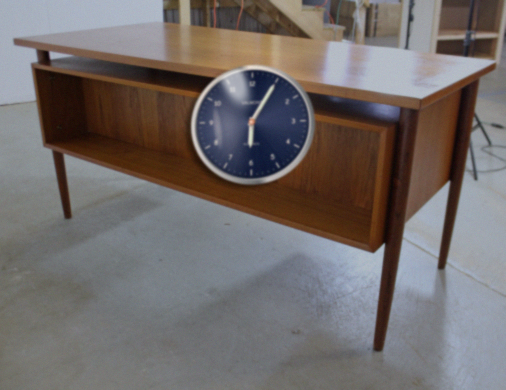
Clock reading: {"hour": 6, "minute": 5}
